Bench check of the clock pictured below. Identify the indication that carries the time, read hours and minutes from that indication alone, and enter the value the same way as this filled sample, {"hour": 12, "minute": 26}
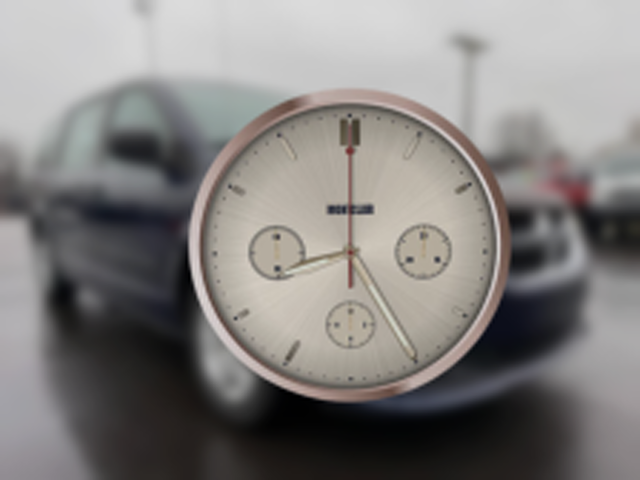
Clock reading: {"hour": 8, "minute": 25}
